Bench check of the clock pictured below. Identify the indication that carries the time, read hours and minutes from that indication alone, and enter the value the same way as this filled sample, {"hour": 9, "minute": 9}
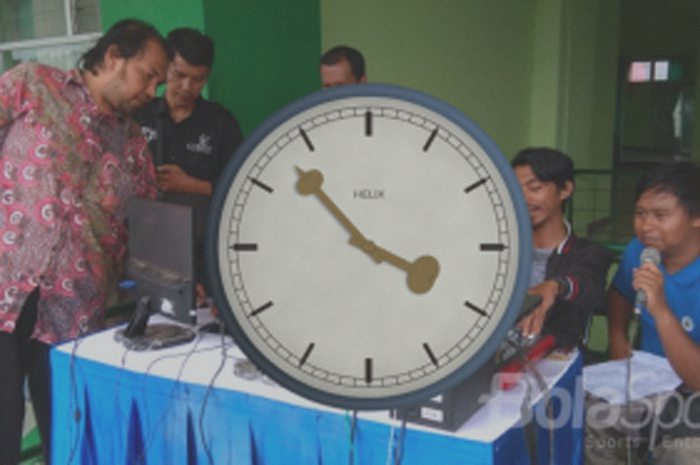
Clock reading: {"hour": 3, "minute": 53}
